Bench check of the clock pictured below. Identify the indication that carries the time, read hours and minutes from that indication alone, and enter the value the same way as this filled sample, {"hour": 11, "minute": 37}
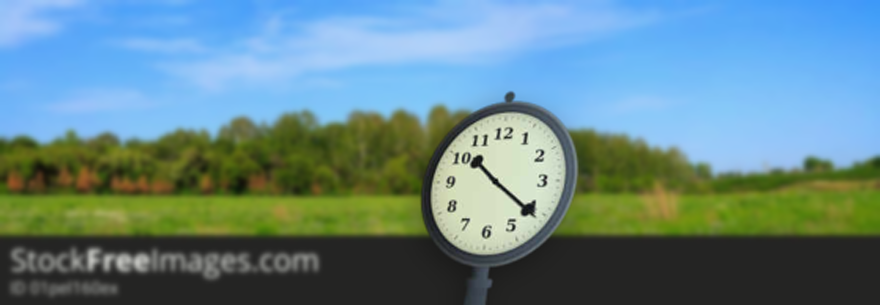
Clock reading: {"hour": 10, "minute": 21}
